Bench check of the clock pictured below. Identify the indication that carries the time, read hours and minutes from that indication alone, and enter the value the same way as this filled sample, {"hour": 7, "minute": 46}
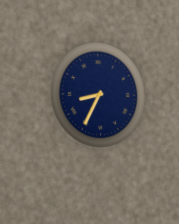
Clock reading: {"hour": 8, "minute": 35}
